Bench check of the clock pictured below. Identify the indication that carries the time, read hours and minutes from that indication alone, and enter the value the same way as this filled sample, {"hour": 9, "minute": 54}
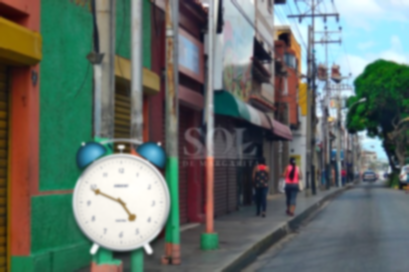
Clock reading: {"hour": 4, "minute": 49}
